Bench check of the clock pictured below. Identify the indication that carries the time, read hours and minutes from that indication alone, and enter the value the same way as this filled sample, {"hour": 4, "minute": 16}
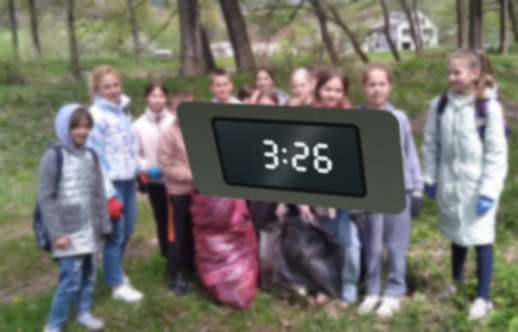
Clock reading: {"hour": 3, "minute": 26}
